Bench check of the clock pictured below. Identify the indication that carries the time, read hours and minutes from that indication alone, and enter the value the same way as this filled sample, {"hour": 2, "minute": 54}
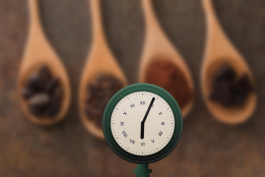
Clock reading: {"hour": 6, "minute": 4}
